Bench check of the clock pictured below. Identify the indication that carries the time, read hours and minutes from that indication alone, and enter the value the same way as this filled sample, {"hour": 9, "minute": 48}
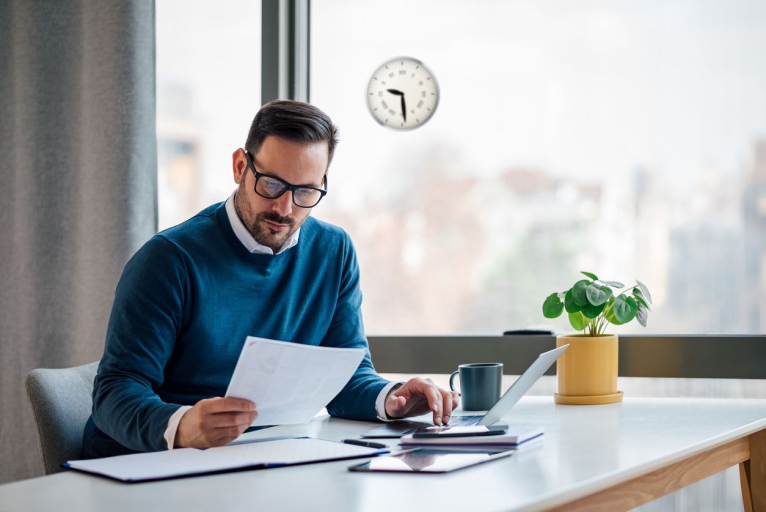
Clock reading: {"hour": 9, "minute": 29}
